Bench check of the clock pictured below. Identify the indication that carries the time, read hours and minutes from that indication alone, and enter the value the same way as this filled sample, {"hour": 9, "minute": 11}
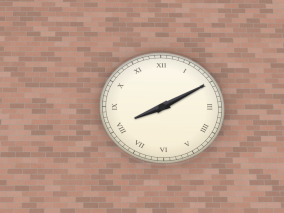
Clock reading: {"hour": 8, "minute": 10}
